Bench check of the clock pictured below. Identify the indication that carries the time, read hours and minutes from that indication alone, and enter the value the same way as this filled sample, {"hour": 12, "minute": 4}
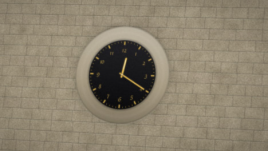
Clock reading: {"hour": 12, "minute": 20}
